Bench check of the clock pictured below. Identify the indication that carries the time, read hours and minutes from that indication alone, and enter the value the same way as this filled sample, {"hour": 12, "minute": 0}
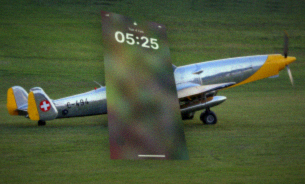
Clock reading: {"hour": 5, "minute": 25}
